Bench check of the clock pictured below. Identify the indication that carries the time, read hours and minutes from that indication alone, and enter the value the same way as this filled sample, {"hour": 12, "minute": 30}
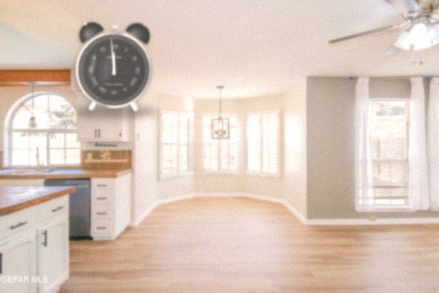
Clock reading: {"hour": 11, "minute": 59}
